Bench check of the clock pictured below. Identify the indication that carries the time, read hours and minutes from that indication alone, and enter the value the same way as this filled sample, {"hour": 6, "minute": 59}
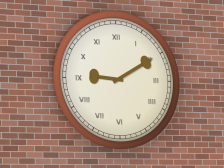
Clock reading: {"hour": 9, "minute": 10}
